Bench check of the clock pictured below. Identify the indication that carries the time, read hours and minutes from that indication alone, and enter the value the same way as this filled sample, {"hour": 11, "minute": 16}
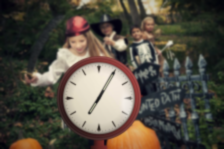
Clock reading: {"hour": 7, "minute": 5}
